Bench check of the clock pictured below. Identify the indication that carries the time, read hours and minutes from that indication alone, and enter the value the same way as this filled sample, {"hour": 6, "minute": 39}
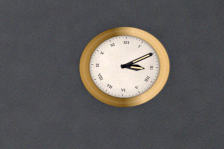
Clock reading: {"hour": 3, "minute": 10}
